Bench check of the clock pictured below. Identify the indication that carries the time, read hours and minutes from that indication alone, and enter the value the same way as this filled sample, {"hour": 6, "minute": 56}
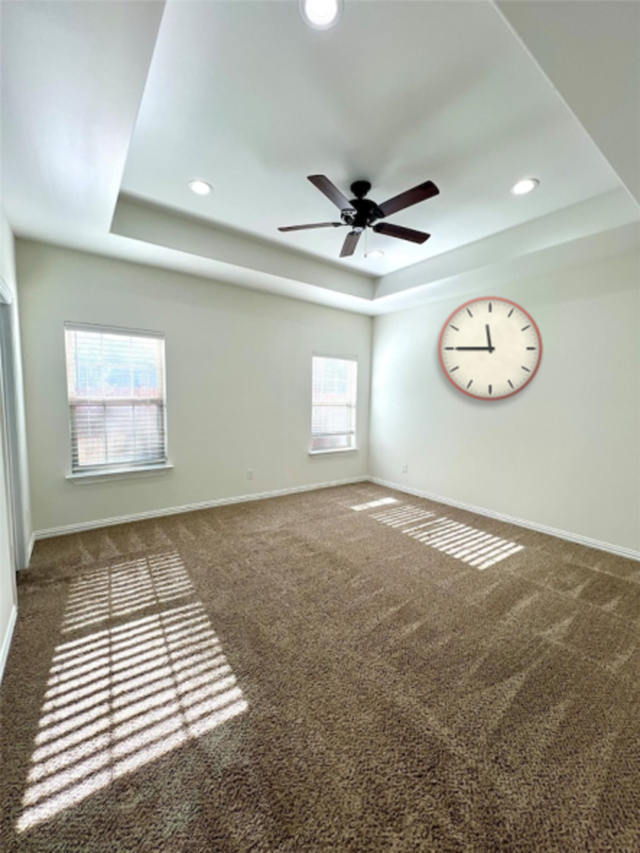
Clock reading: {"hour": 11, "minute": 45}
